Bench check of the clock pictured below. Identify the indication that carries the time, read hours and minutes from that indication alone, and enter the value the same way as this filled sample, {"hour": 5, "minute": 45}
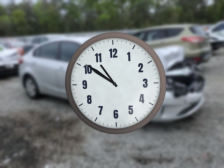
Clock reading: {"hour": 10, "minute": 51}
